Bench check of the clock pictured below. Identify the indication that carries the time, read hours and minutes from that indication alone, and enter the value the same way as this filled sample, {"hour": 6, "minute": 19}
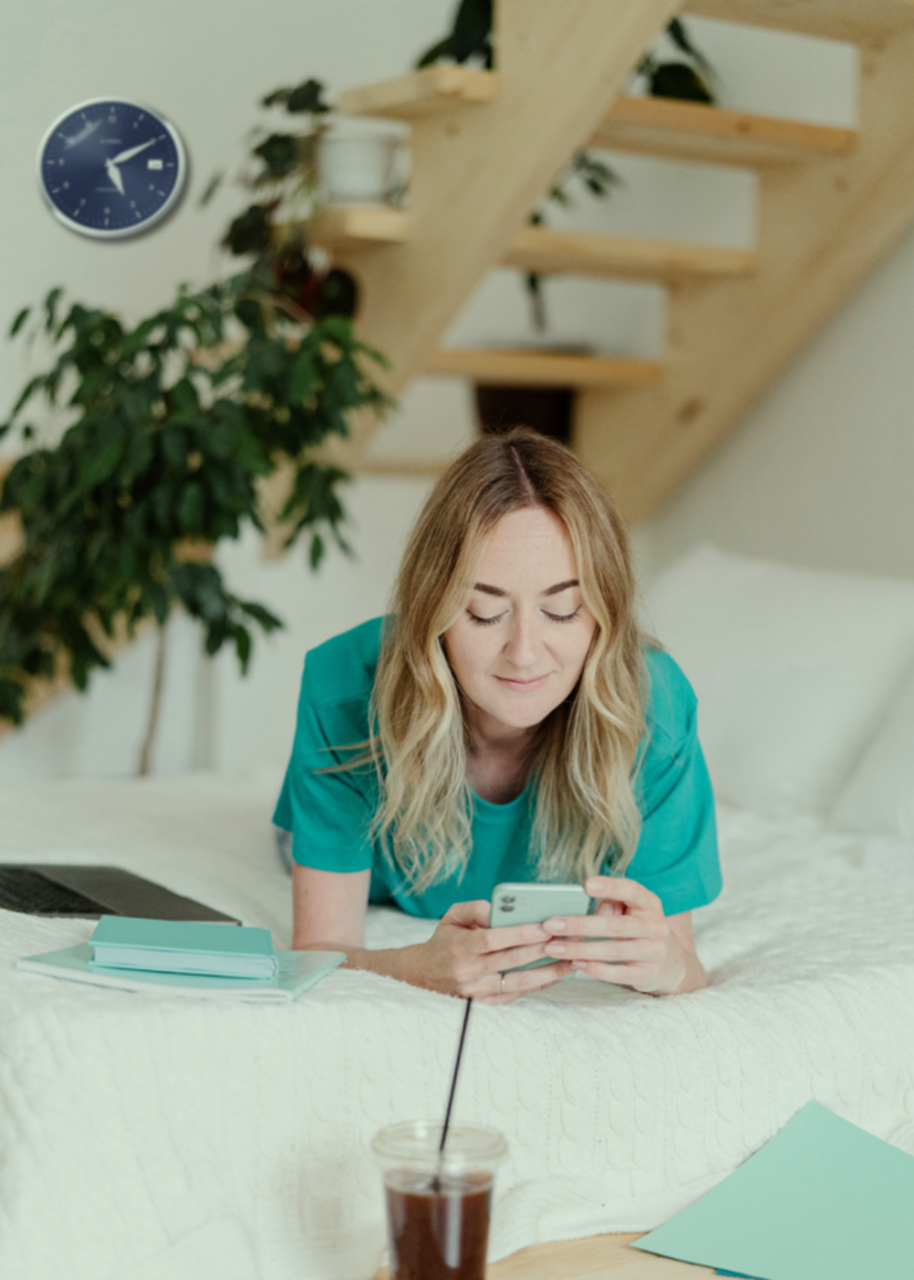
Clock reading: {"hour": 5, "minute": 10}
